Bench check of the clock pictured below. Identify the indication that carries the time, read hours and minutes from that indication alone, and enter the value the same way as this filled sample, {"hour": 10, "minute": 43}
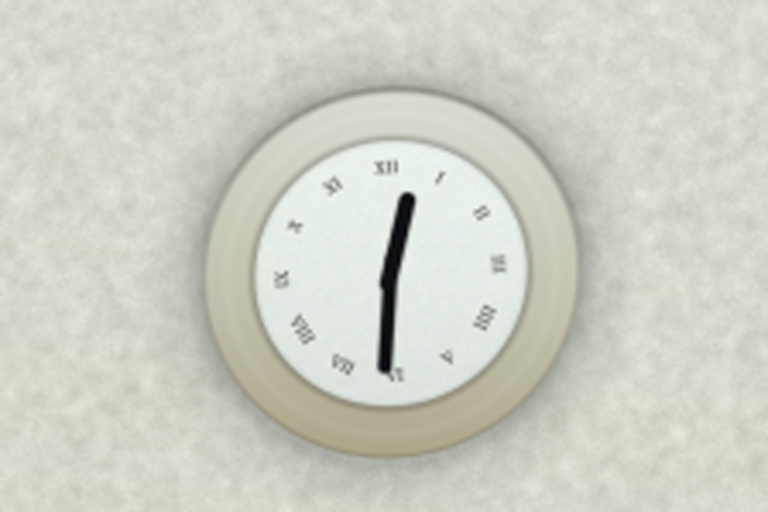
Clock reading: {"hour": 12, "minute": 31}
